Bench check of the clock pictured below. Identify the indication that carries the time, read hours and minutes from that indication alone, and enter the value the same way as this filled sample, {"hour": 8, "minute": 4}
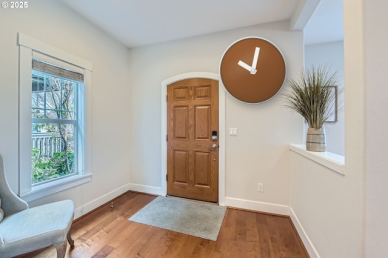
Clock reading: {"hour": 10, "minute": 2}
